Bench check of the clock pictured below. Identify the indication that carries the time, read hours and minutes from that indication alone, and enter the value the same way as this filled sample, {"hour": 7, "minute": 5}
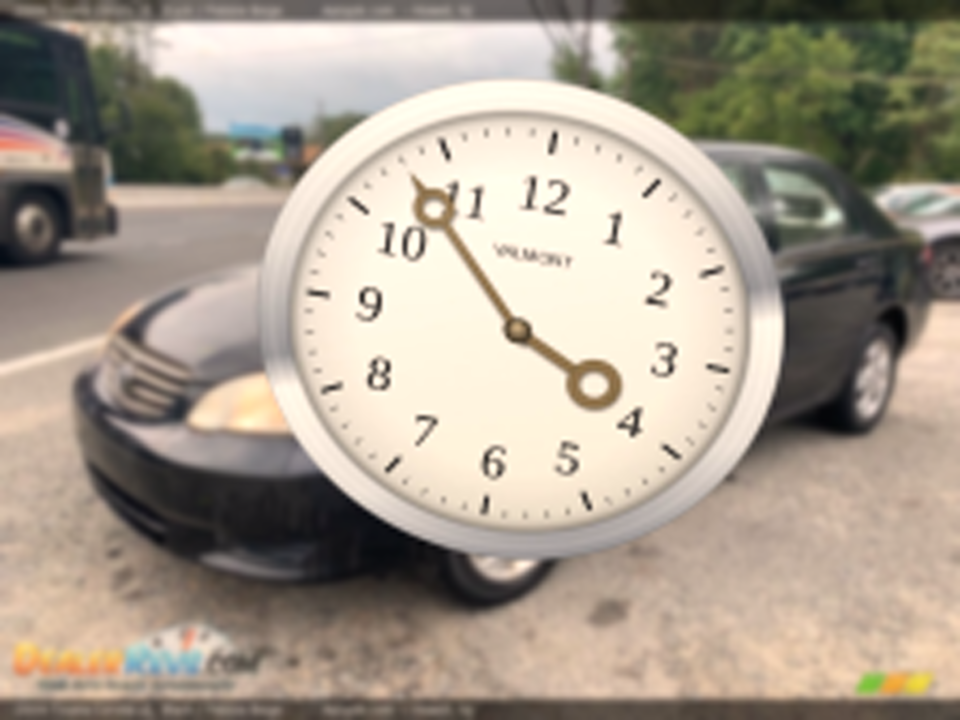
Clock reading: {"hour": 3, "minute": 53}
